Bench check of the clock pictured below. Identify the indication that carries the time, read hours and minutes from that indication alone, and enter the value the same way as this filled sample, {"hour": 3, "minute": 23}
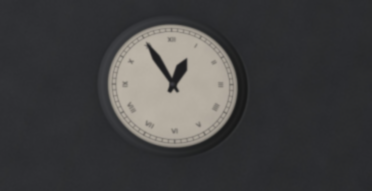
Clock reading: {"hour": 12, "minute": 55}
